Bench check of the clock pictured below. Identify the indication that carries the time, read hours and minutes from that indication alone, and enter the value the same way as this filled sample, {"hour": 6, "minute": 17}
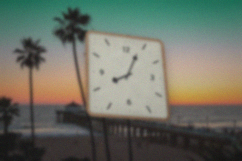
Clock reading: {"hour": 8, "minute": 4}
